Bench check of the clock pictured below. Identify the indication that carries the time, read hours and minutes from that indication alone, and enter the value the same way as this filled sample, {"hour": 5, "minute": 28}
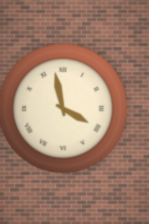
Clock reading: {"hour": 3, "minute": 58}
